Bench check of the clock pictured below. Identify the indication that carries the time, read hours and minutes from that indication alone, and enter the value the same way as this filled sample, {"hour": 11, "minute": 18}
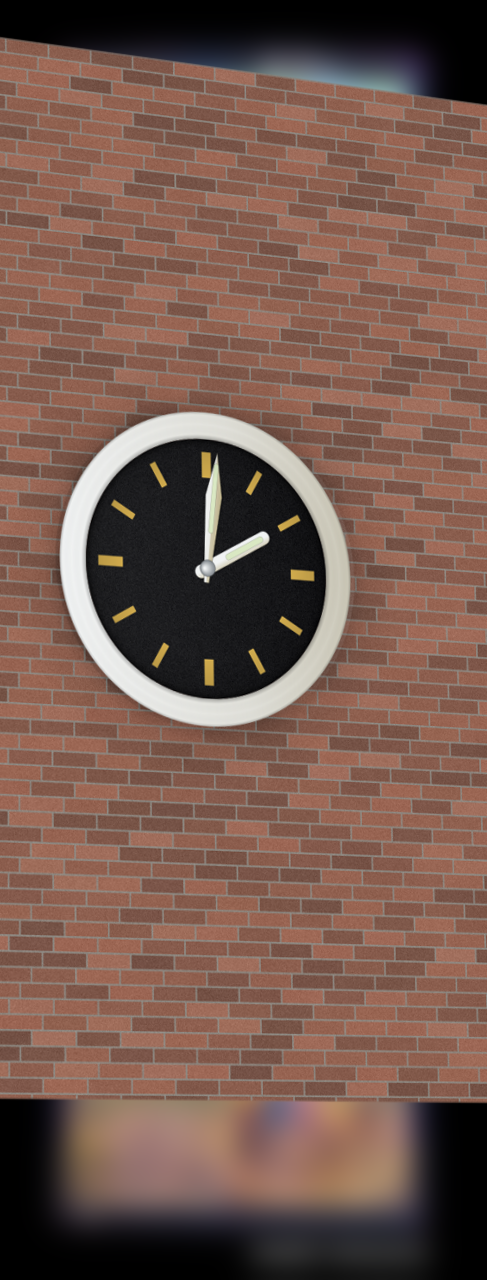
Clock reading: {"hour": 2, "minute": 1}
